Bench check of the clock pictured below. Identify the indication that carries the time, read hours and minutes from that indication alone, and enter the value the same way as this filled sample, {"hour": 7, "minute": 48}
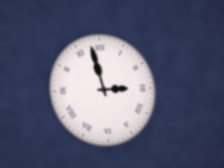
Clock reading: {"hour": 2, "minute": 58}
